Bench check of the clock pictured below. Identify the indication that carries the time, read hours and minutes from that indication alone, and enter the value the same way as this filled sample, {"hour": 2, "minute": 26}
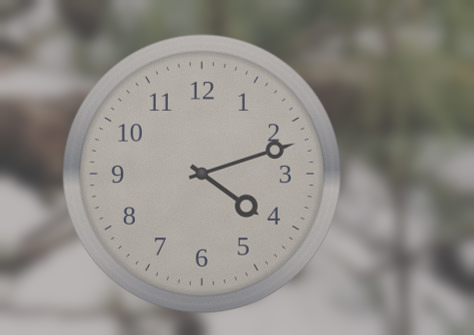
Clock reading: {"hour": 4, "minute": 12}
